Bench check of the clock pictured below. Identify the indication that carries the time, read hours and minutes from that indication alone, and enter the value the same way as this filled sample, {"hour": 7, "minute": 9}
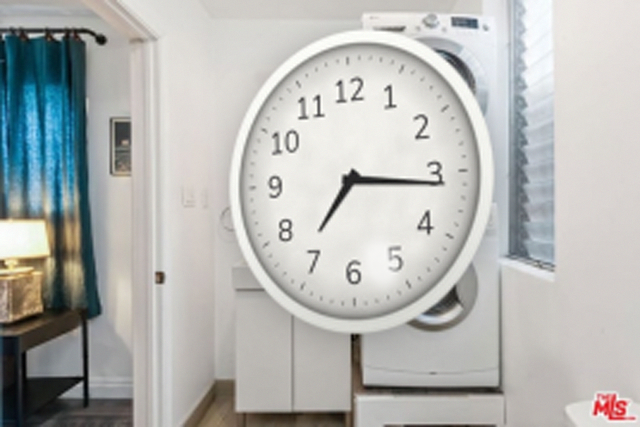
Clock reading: {"hour": 7, "minute": 16}
